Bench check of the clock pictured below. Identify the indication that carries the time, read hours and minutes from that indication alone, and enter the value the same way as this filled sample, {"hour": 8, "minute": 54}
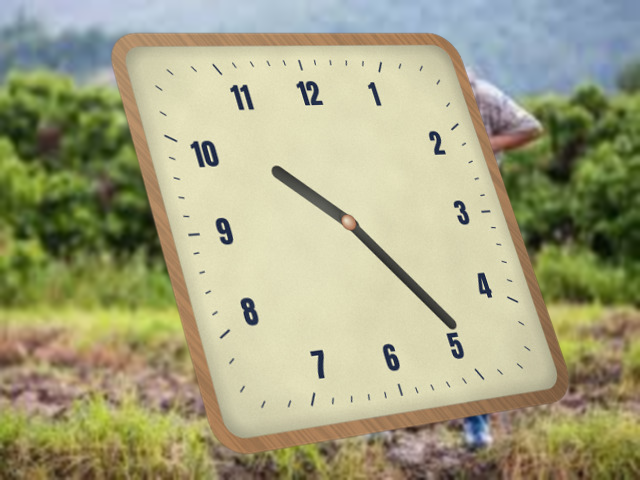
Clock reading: {"hour": 10, "minute": 24}
